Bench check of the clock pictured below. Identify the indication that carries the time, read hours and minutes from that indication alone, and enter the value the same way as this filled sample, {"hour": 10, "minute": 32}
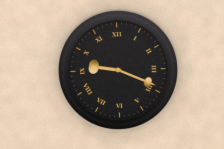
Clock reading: {"hour": 9, "minute": 19}
